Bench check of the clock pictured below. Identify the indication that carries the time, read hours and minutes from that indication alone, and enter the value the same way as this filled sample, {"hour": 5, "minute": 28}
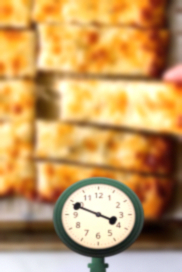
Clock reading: {"hour": 3, "minute": 49}
